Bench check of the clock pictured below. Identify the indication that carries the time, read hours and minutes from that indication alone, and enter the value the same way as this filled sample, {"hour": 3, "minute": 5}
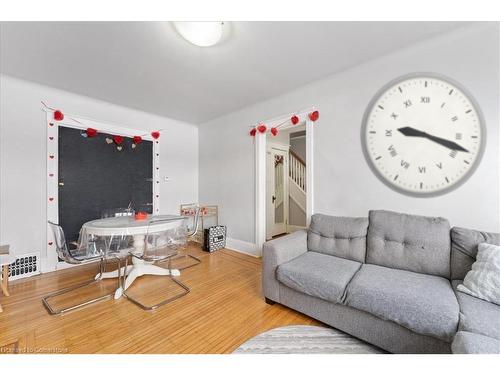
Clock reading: {"hour": 9, "minute": 18}
